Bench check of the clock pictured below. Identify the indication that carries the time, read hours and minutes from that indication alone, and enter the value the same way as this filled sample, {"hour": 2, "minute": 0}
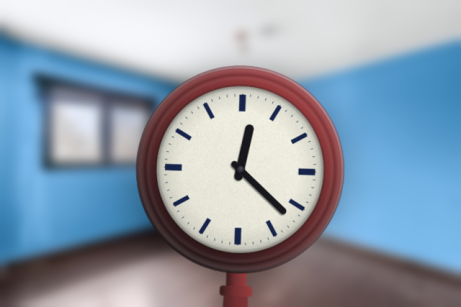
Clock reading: {"hour": 12, "minute": 22}
